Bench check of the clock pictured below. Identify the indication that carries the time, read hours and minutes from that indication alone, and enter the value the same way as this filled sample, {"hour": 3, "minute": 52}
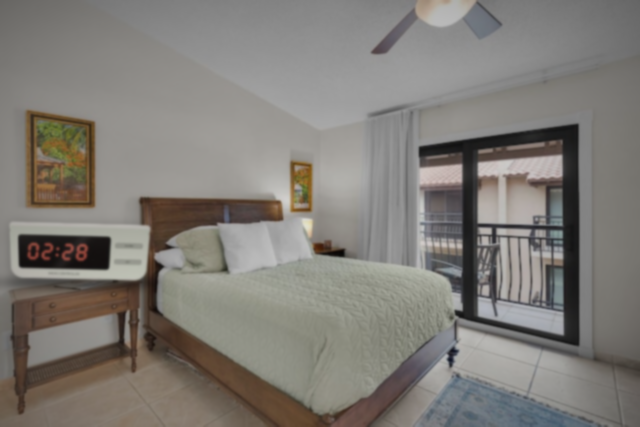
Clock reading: {"hour": 2, "minute": 28}
